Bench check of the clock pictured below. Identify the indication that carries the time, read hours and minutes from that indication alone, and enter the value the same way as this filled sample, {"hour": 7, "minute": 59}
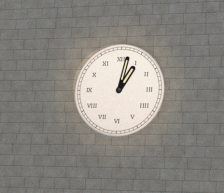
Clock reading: {"hour": 1, "minute": 2}
